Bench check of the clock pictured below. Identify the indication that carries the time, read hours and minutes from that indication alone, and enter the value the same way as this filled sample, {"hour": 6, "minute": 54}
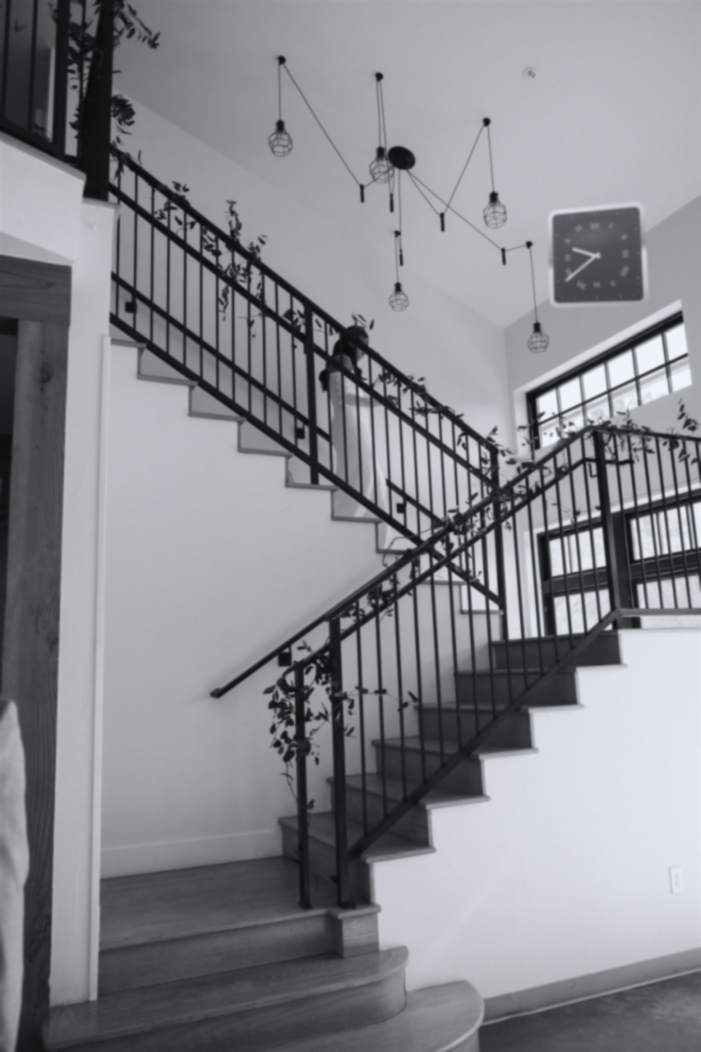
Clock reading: {"hour": 9, "minute": 39}
